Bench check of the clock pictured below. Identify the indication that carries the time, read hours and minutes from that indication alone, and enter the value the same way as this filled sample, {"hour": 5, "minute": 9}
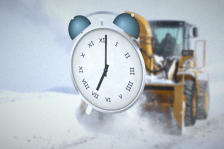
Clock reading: {"hour": 7, "minute": 1}
